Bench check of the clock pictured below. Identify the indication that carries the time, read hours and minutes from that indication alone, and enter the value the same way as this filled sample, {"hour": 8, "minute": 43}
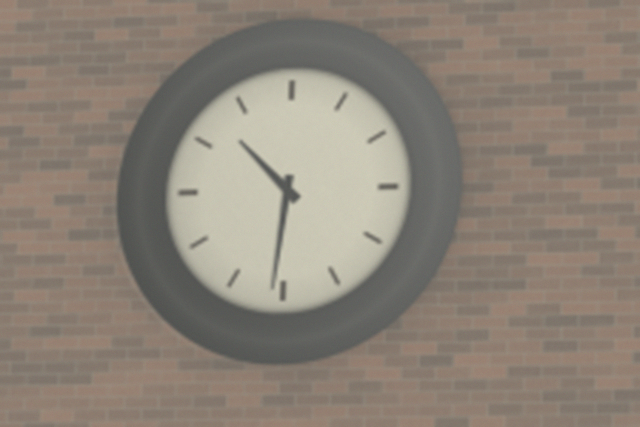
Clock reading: {"hour": 10, "minute": 31}
